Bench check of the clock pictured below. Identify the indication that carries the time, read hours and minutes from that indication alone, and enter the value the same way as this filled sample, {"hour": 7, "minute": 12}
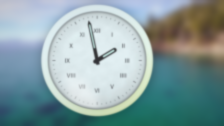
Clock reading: {"hour": 1, "minute": 58}
